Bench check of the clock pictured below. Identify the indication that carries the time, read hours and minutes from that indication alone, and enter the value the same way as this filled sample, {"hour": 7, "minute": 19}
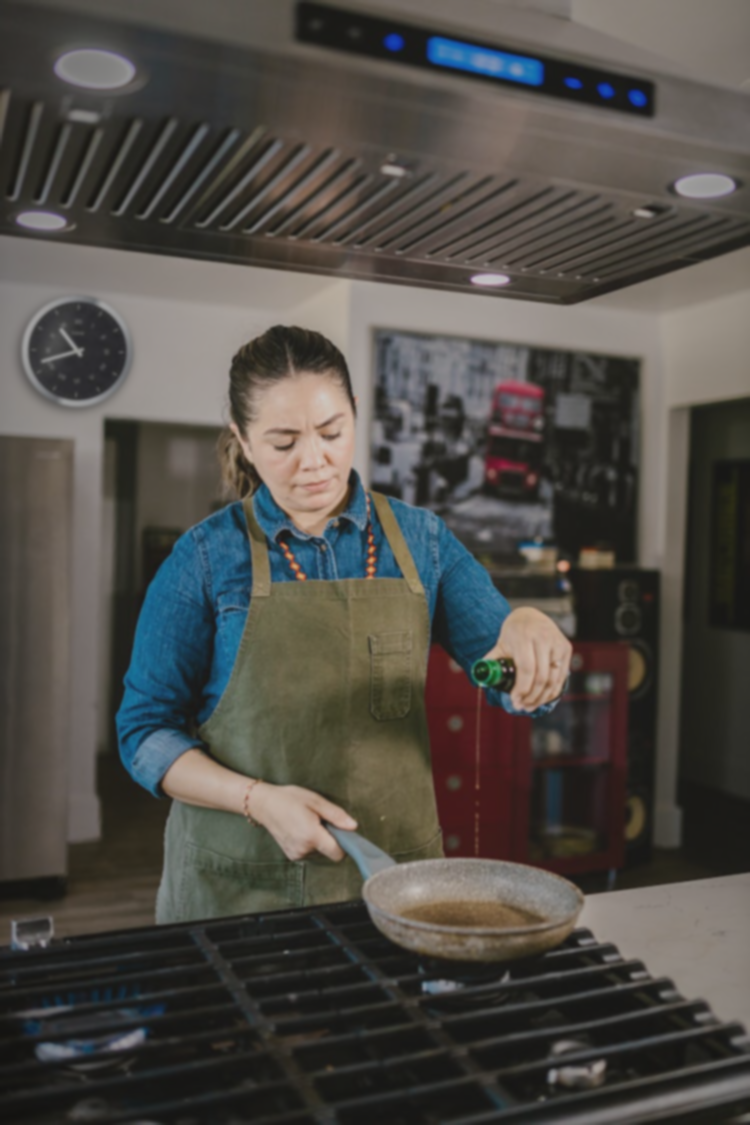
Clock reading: {"hour": 10, "minute": 42}
